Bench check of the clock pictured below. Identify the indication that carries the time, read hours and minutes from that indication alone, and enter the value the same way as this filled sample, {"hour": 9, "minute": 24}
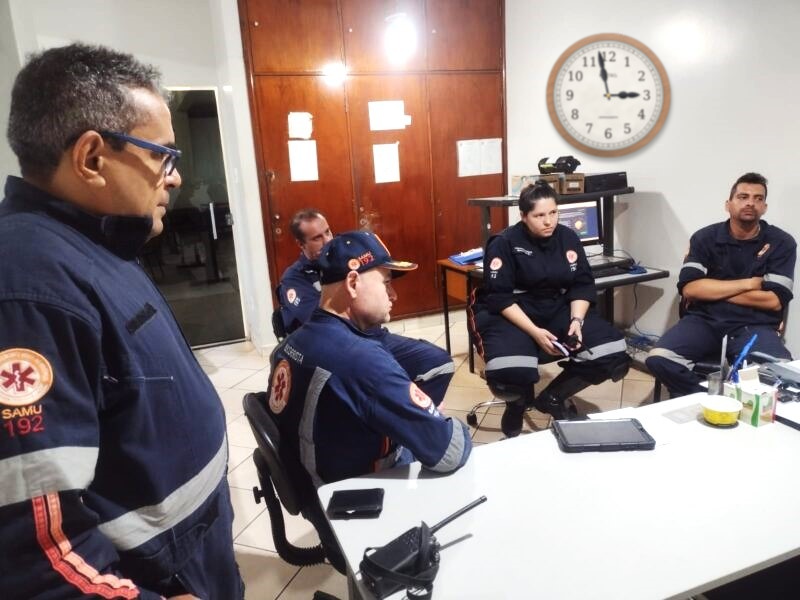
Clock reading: {"hour": 2, "minute": 58}
